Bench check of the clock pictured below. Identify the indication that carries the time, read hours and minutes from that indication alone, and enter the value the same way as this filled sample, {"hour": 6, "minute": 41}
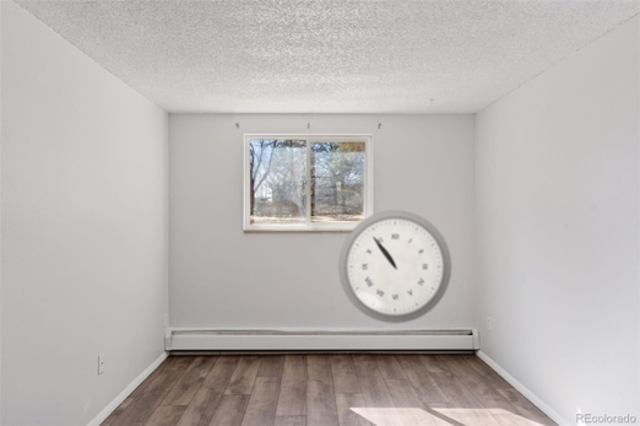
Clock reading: {"hour": 10, "minute": 54}
